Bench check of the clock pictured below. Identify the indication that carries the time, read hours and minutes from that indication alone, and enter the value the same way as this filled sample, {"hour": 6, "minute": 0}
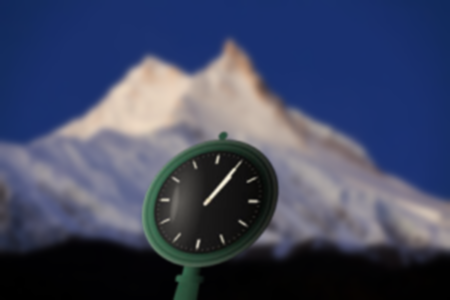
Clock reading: {"hour": 1, "minute": 5}
